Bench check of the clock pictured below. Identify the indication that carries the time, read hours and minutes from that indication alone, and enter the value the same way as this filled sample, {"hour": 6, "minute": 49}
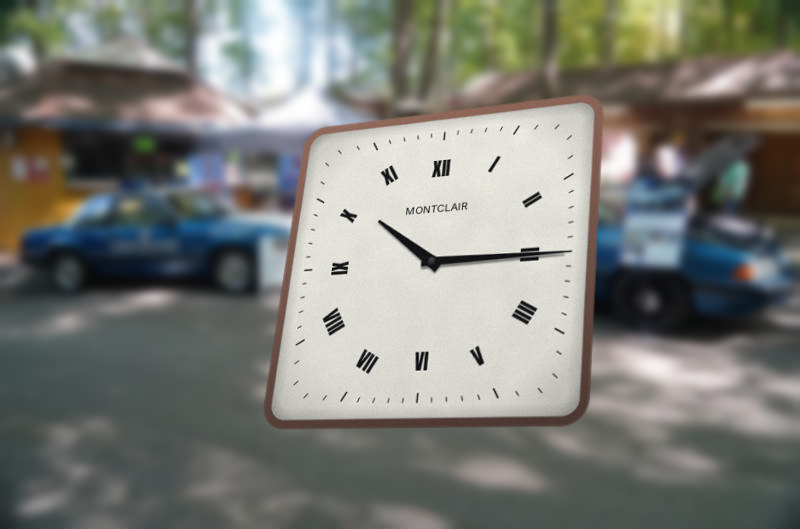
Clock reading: {"hour": 10, "minute": 15}
